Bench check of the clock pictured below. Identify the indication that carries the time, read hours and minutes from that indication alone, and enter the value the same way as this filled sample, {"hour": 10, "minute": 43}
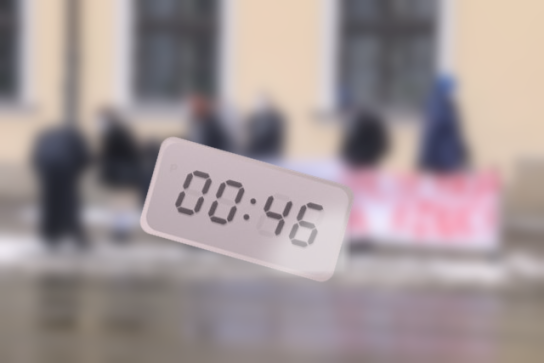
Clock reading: {"hour": 0, "minute": 46}
